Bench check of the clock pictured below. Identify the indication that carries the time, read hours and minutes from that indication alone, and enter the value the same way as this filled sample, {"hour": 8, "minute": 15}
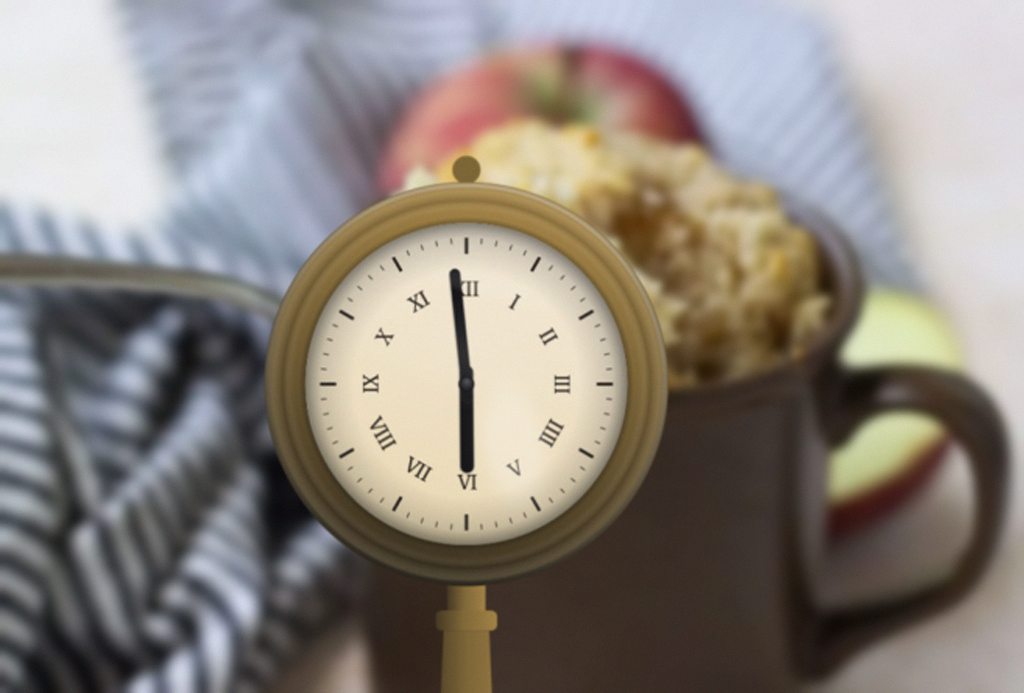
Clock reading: {"hour": 5, "minute": 59}
